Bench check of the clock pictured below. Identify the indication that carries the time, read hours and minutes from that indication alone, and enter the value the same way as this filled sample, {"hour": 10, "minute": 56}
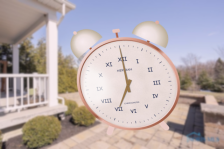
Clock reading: {"hour": 7, "minute": 0}
